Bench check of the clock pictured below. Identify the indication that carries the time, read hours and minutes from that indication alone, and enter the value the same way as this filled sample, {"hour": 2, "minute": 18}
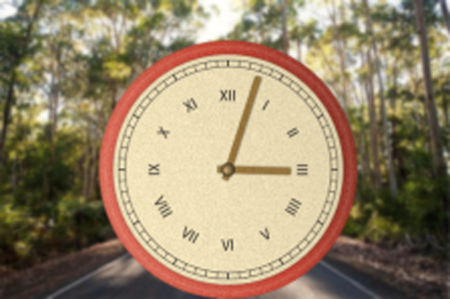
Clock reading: {"hour": 3, "minute": 3}
